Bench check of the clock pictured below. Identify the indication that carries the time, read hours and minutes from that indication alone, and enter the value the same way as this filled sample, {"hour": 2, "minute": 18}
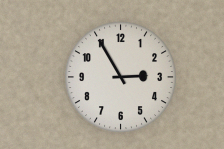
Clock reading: {"hour": 2, "minute": 55}
